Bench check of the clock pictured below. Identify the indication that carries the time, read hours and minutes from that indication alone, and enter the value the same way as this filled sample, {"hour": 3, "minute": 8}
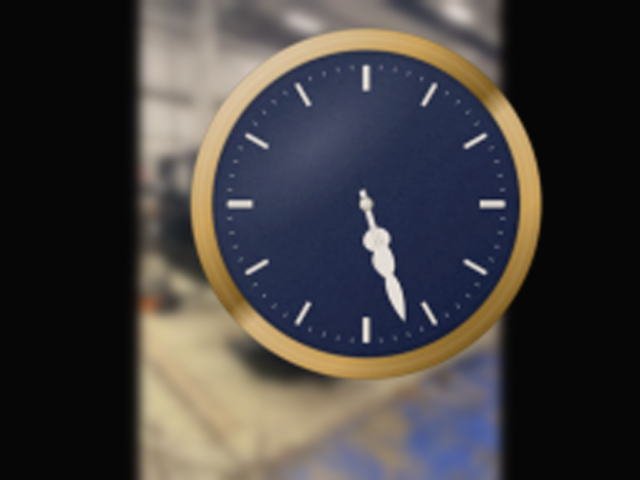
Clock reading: {"hour": 5, "minute": 27}
